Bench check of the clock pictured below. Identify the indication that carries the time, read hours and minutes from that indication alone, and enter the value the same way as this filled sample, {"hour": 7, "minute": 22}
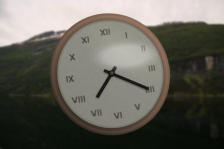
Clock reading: {"hour": 7, "minute": 20}
